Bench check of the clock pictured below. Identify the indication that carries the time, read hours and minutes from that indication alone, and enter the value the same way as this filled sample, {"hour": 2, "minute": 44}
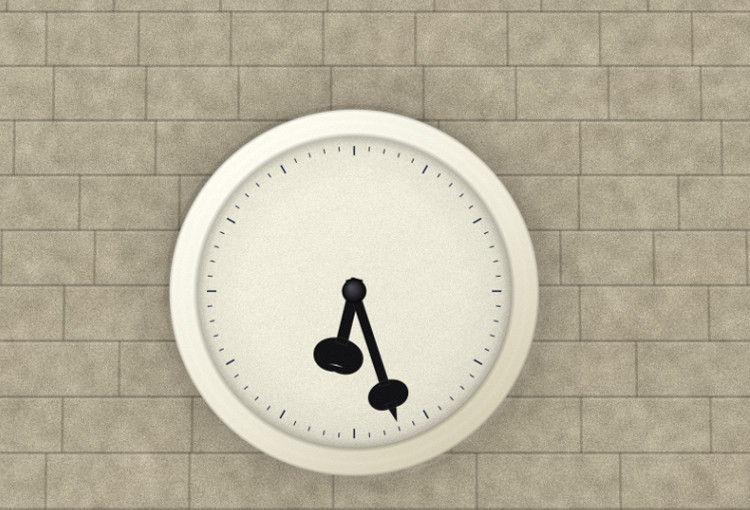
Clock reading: {"hour": 6, "minute": 27}
